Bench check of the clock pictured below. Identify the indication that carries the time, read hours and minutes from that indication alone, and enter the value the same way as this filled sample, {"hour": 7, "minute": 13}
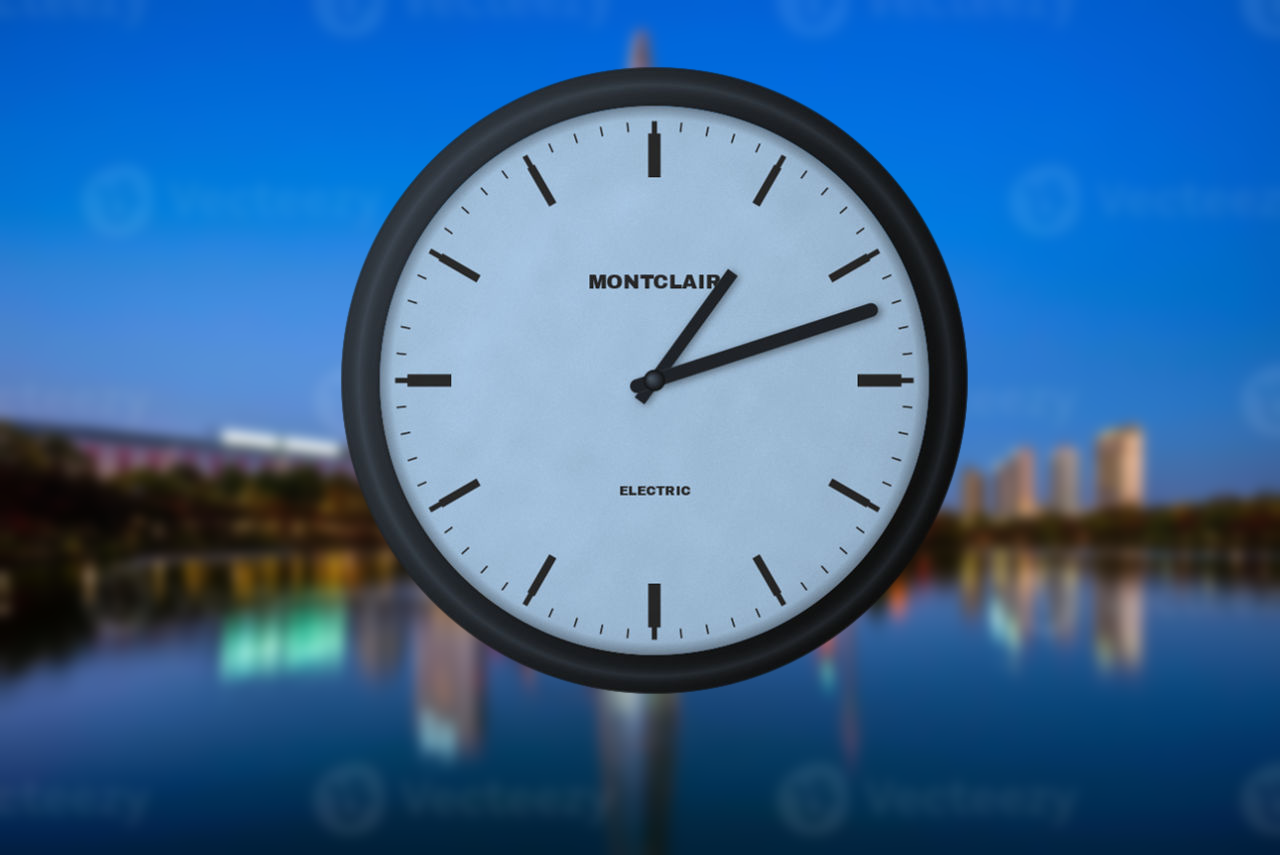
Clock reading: {"hour": 1, "minute": 12}
